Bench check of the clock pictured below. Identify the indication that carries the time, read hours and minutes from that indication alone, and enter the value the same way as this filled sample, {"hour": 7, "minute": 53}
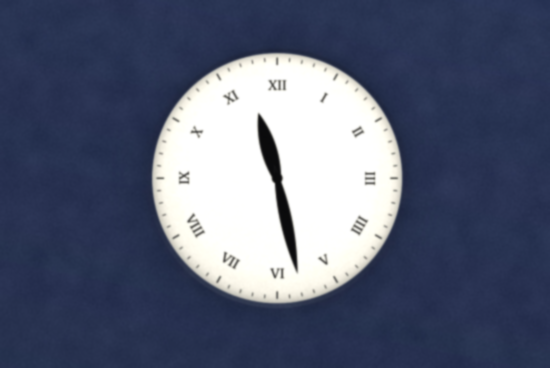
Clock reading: {"hour": 11, "minute": 28}
